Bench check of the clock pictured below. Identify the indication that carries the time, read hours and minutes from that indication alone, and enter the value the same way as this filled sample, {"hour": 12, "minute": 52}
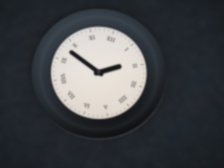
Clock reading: {"hour": 1, "minute": 48}
